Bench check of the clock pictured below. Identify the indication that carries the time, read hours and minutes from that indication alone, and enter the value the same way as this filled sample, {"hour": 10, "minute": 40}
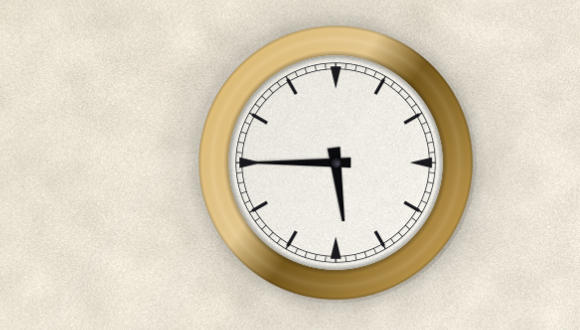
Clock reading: {"hour": 5, "minute": 45}
